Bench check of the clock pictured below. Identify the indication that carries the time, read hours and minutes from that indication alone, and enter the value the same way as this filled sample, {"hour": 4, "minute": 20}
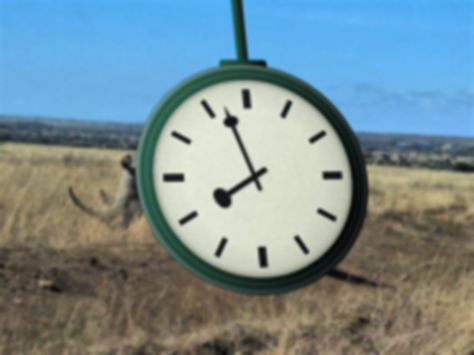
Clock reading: {"hour": 7, "minute": 57}
